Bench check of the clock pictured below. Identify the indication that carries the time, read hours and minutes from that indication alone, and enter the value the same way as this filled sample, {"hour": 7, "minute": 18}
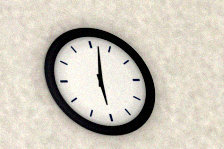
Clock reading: {"hour": 6, "minute": 2}
